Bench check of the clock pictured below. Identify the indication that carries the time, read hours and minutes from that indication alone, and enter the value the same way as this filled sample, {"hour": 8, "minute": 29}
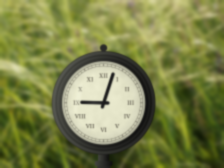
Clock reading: {"hour": 9, "minute": 3}
